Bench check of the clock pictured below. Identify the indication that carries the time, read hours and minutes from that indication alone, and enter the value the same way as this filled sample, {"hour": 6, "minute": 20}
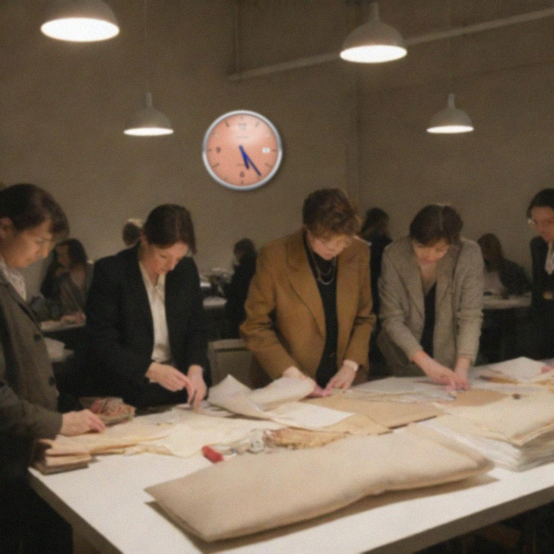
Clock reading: {"hour": 5, "minute": 24}
